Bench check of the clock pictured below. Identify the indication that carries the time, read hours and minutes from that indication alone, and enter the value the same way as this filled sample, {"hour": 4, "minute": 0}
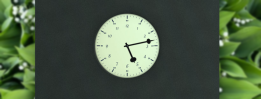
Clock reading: {"hour": 5, "minute": 13}
